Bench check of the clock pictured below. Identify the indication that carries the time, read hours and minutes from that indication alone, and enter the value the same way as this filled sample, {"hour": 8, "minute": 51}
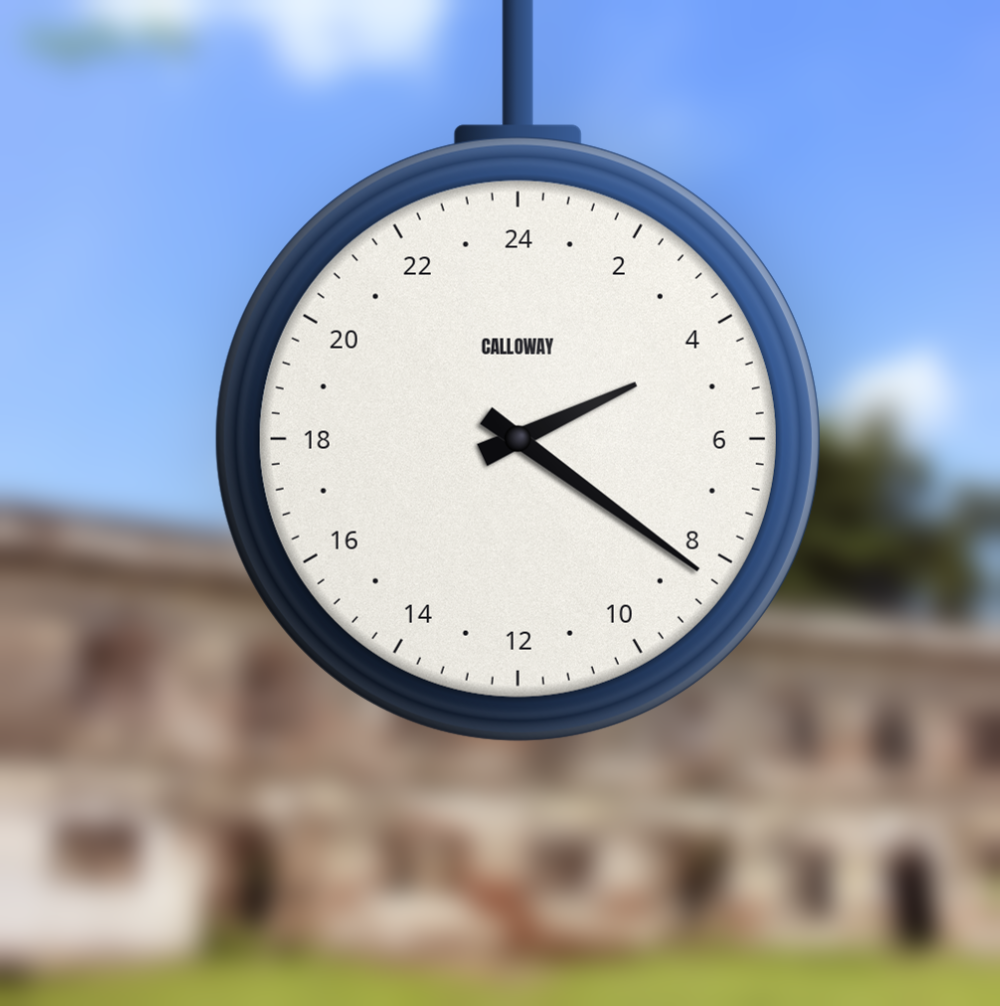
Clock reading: {"hour": 4, "minute": 21}
